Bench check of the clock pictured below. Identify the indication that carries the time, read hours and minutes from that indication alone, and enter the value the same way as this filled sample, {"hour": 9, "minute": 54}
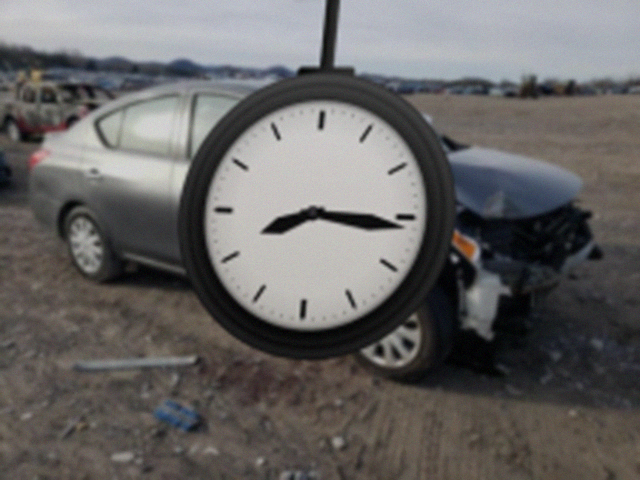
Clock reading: {"hour": 8, "minute": 16}
